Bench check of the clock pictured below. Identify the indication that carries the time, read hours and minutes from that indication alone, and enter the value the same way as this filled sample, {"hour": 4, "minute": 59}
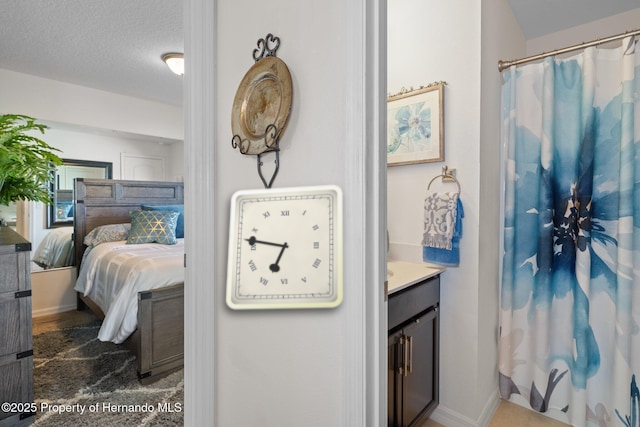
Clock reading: {"hour": 6, "minute": 47}
